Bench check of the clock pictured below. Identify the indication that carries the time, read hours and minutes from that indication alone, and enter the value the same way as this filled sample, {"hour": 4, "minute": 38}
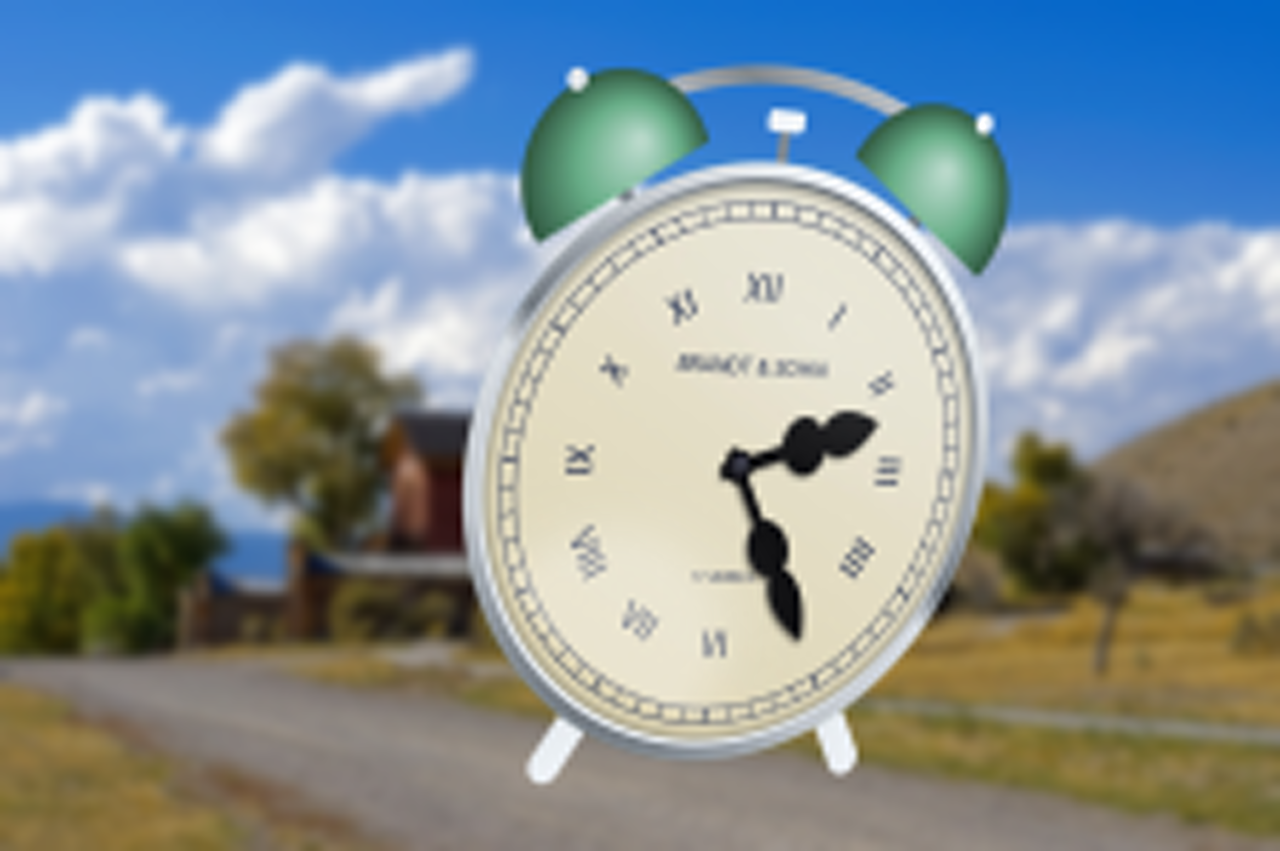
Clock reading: {"hour": 2, "minute": 25}
